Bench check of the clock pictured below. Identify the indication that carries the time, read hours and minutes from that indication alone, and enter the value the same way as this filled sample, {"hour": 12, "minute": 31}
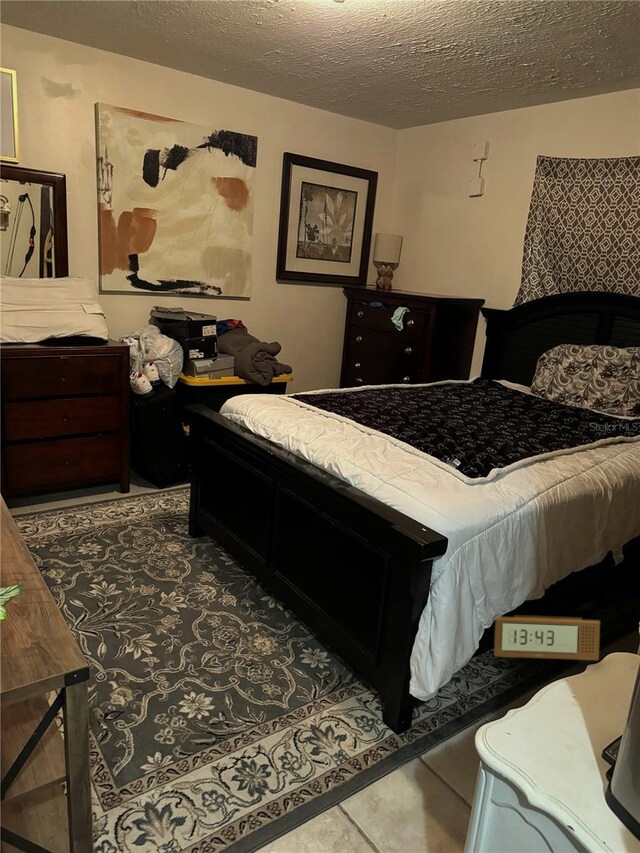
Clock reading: {"hour": 13, "minute": 43}
